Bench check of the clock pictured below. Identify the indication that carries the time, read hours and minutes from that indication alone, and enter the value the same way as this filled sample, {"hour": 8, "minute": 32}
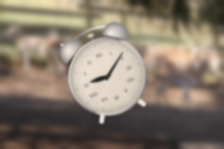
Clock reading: {"hour": 9, "minute": 9}
